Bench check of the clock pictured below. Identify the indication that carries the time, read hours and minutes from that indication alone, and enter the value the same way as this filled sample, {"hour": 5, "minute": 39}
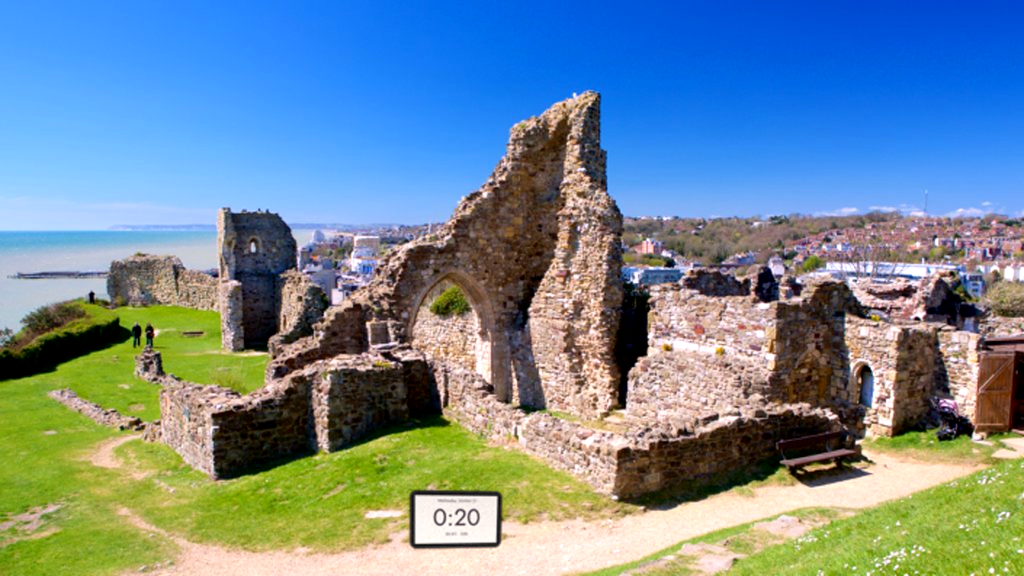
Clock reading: {"hour": 0, "minute": 20}
